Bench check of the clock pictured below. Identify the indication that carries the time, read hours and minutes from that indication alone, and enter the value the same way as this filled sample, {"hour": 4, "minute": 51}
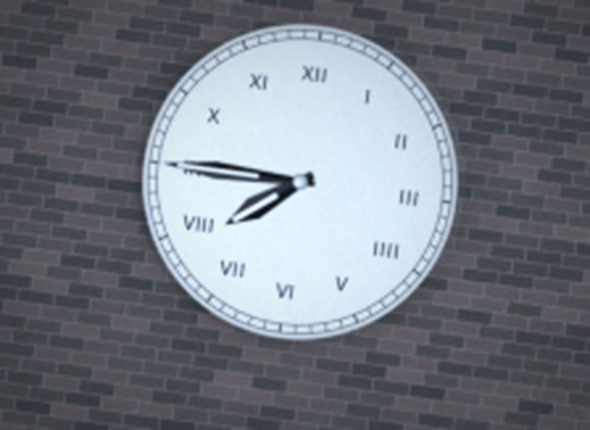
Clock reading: {"hour": 7, "minute": 45}
